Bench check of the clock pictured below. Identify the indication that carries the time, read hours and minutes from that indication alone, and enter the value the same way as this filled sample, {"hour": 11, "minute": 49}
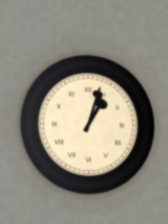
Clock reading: {"hour": 1, "minute": 3}
